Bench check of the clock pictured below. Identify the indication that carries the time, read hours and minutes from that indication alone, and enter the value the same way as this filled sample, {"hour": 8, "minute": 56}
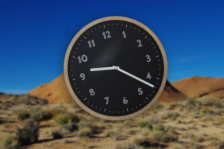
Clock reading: {"hour": 9, "minute": 22}
